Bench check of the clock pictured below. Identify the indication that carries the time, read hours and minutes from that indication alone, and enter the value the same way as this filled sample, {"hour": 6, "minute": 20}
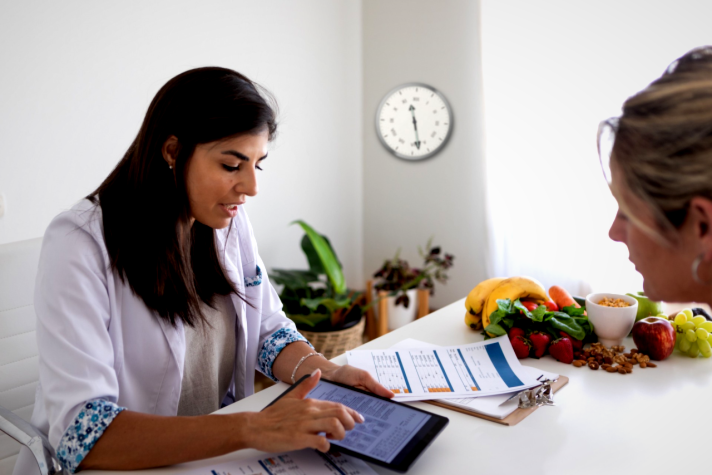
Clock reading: {"hour": 11, "minute": 28}
